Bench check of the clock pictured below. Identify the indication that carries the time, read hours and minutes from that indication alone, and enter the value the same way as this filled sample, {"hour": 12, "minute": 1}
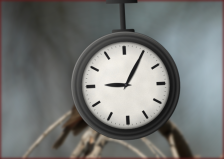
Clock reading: {"hour": 9, "minute": 5}
